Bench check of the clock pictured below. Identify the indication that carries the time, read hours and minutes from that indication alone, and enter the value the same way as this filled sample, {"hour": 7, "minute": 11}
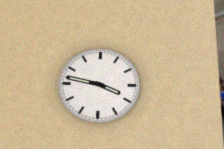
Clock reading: {"hour": 3, "minute": 47}
